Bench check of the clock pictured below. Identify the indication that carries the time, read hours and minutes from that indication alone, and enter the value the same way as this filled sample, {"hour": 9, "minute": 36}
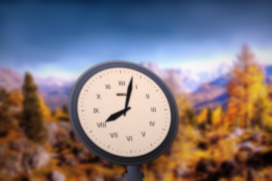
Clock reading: {"hour": 8, "minute": 3}
